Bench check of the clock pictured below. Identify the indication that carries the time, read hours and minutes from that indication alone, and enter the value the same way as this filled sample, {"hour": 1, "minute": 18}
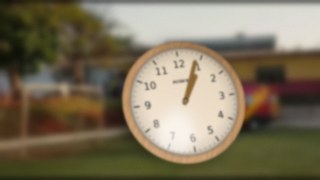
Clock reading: {"hour": 1, "minute": 4}
